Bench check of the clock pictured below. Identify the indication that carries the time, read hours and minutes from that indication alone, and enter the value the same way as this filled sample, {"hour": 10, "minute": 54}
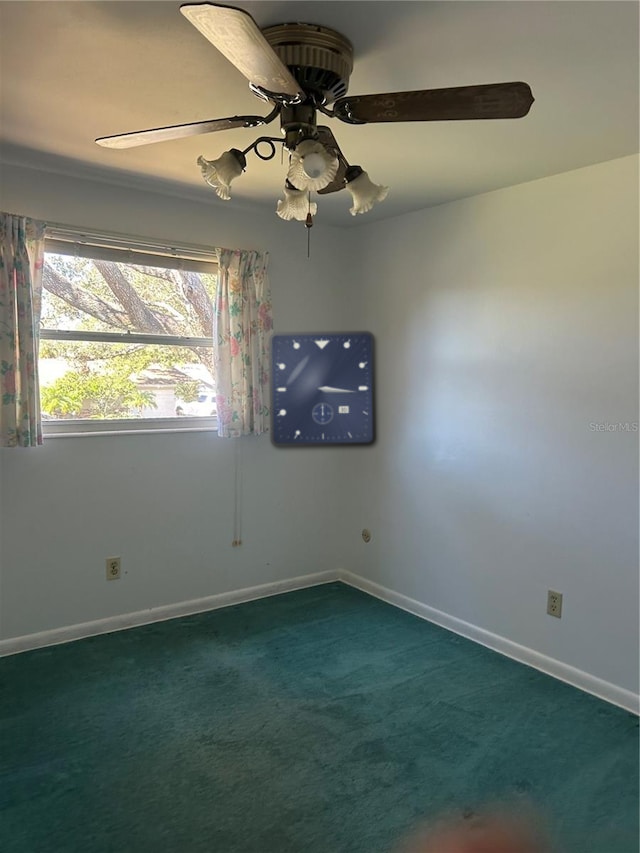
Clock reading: {"hour": 3, "minute": 16}
